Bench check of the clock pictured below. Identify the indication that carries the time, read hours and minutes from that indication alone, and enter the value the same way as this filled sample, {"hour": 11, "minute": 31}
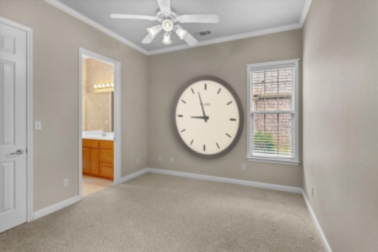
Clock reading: {"hour": 8, "minute": 57}
